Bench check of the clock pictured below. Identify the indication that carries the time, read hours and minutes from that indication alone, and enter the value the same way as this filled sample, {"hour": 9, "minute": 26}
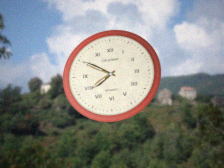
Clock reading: {"hour": 7, "minute": 50}
